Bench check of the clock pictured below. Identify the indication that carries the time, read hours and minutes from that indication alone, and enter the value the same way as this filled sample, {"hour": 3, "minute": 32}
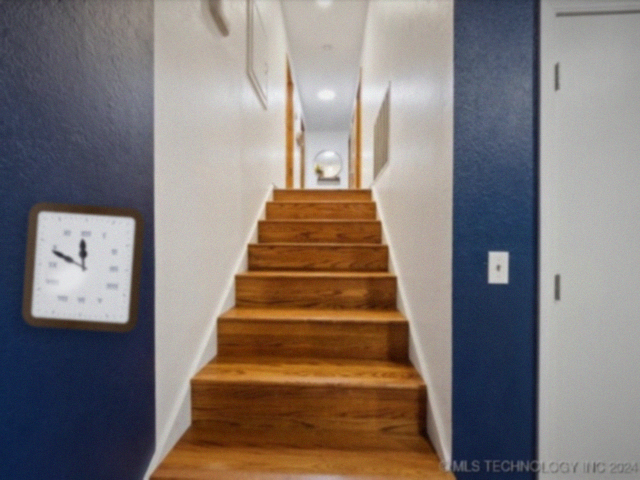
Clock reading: {"hour": 11, "minute": 49}
